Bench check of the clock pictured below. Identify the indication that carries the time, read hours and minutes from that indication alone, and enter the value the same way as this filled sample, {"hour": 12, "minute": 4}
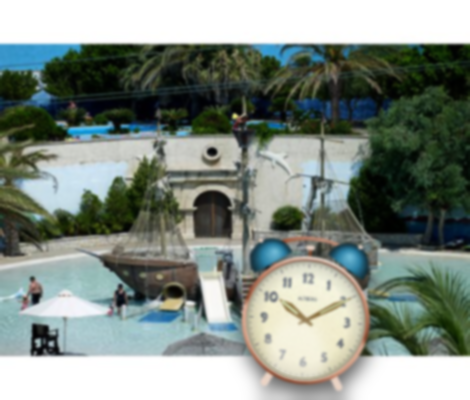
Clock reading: {"hour": 10, "minute": 10}
